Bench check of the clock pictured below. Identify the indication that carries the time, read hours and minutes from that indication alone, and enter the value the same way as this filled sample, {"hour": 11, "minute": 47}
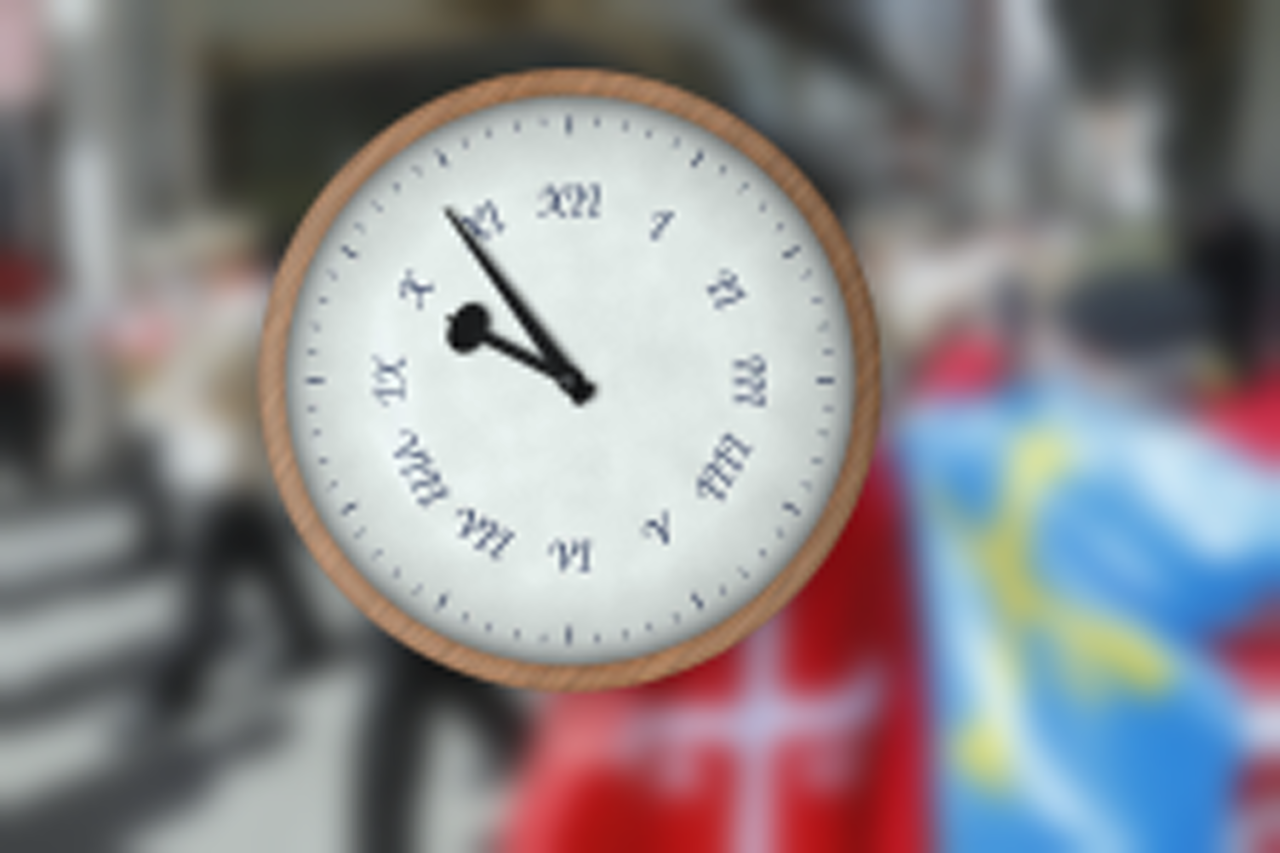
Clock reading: {"hour": 9, "minute": 54}
